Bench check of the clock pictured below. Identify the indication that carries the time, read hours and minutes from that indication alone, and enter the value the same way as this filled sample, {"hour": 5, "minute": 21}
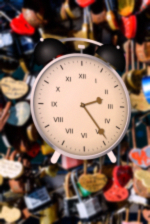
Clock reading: {"hour": 2, "minute": 24}
